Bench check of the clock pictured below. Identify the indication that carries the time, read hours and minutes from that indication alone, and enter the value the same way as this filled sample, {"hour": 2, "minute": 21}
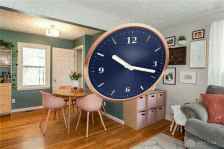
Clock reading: {"hour": 10, "minute": 18}
